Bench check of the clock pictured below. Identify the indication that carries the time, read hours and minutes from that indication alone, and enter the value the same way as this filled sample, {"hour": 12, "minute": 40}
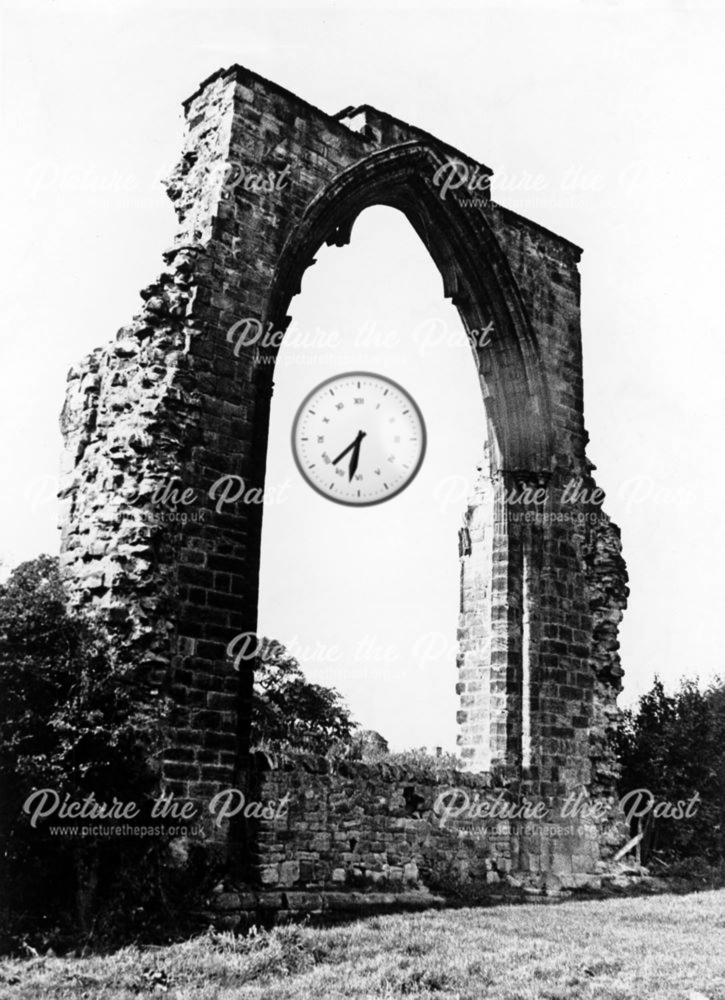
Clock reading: {"hour": 7, "minute": 32}
